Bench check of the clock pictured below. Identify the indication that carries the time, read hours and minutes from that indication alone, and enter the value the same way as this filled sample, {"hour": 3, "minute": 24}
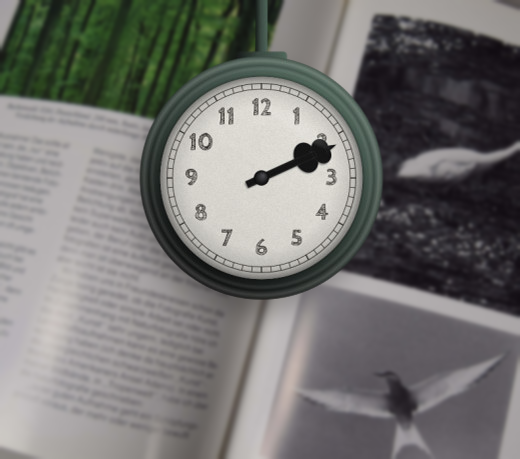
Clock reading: {"hour": 2, "minute": 11}
